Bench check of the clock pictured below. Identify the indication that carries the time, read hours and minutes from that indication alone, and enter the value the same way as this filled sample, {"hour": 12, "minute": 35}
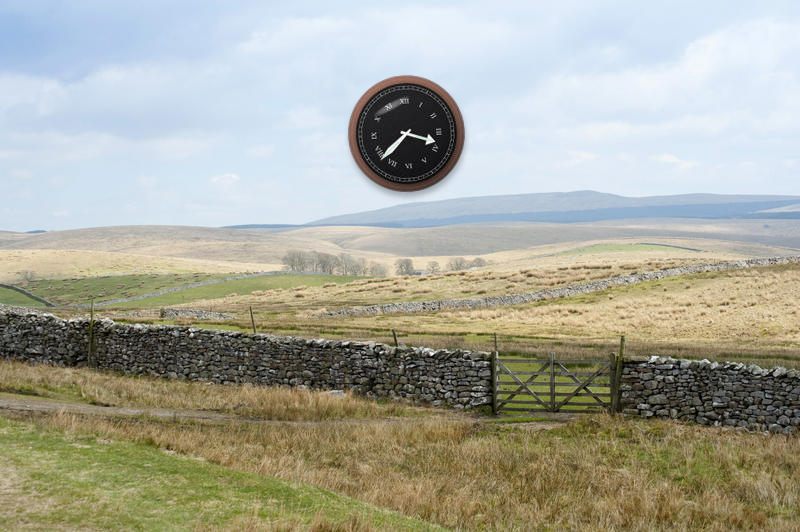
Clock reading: {"hour": 3, "minute": 38}
